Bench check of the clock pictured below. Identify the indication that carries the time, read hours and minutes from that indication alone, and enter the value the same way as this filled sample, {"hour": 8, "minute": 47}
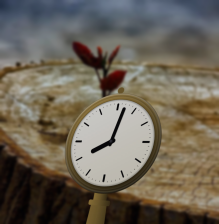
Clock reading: {"hour": 8, "minute": 2}
